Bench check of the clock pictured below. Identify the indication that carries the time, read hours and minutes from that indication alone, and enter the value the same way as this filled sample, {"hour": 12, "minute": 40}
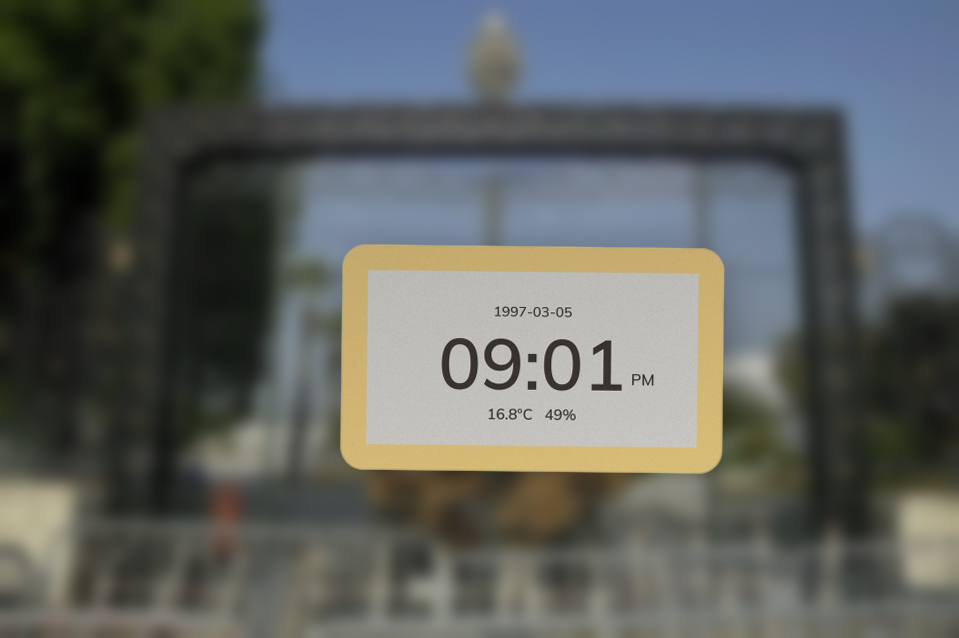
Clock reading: {"hour": 9, "minute": 1}
